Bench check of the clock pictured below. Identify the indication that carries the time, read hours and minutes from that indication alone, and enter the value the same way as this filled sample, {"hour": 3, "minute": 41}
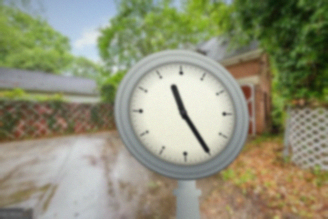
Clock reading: {"hour": 11, "minute": 25}
